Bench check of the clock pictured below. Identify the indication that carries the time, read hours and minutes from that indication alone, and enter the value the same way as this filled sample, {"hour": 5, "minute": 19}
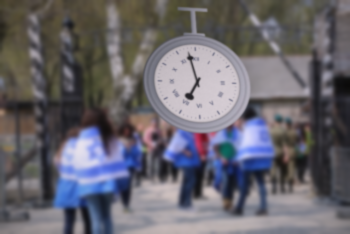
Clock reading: {"hour": 6, "minute": 58}
